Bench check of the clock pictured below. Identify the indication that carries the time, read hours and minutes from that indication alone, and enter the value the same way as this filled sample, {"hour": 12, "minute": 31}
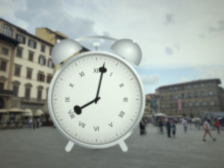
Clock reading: {"hour": 8, "minute": 2}
